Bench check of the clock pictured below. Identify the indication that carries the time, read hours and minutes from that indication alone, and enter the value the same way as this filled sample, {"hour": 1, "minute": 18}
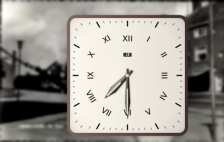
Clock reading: {"hour": 7, "minute": 30}
